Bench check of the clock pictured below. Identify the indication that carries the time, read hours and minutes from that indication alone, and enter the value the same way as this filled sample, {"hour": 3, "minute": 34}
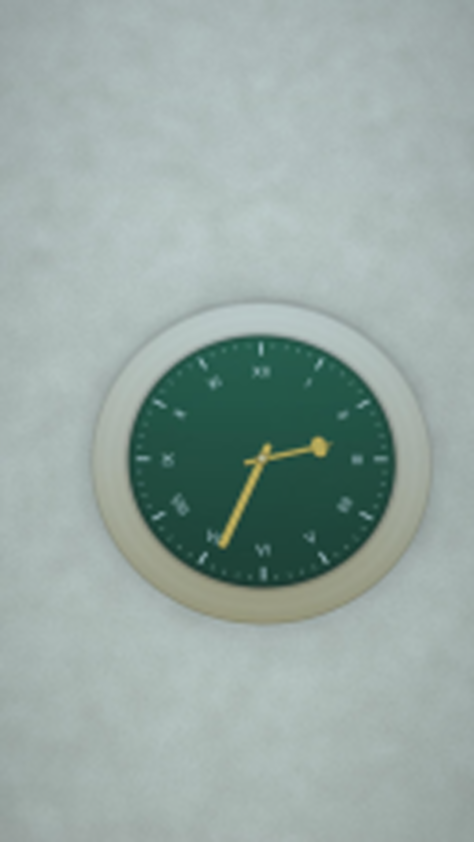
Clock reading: {"hour": 2, "minute": 34}
